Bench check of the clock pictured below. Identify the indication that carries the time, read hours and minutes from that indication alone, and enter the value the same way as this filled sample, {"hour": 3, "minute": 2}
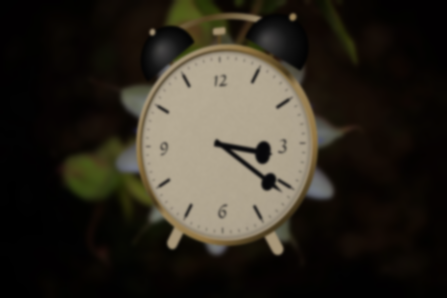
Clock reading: {"hour": 3, "minute": 21}
